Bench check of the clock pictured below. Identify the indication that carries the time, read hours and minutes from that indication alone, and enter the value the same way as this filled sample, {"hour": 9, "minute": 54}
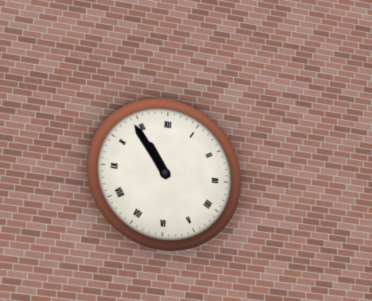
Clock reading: {"hour": 10, "minute": 54}
